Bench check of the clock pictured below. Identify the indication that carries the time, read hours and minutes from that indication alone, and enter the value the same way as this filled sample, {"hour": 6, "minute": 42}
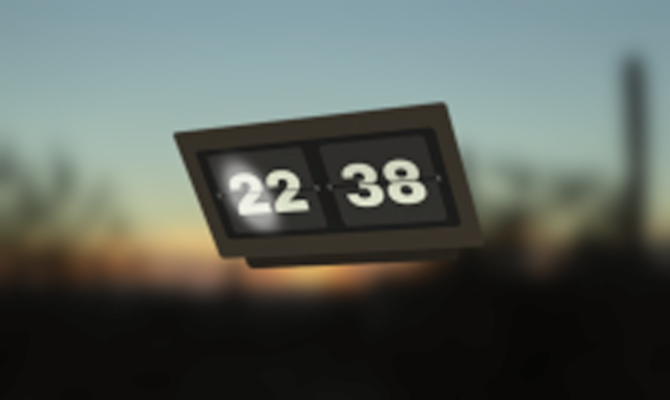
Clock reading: {"hour": 22, "minute": 38}
